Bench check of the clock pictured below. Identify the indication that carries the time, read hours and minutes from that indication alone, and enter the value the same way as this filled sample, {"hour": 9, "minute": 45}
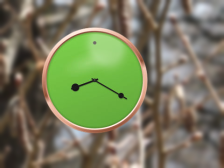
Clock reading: {"hour": 8, "minute": 20}
